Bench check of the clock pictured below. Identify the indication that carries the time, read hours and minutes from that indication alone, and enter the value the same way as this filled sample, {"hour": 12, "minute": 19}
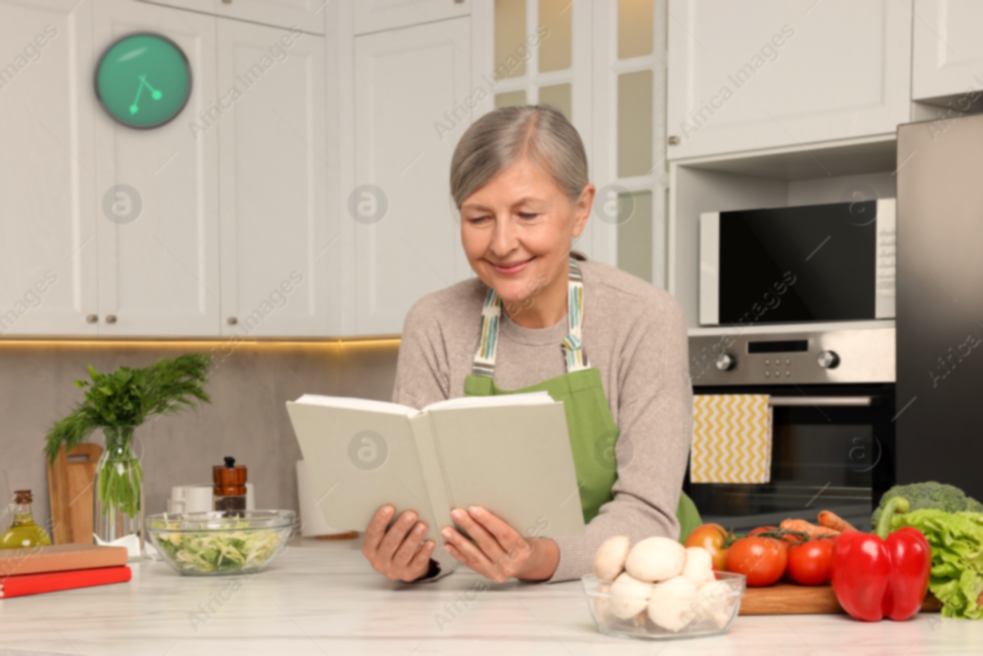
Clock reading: {"hour": 4, "minute": 33}
